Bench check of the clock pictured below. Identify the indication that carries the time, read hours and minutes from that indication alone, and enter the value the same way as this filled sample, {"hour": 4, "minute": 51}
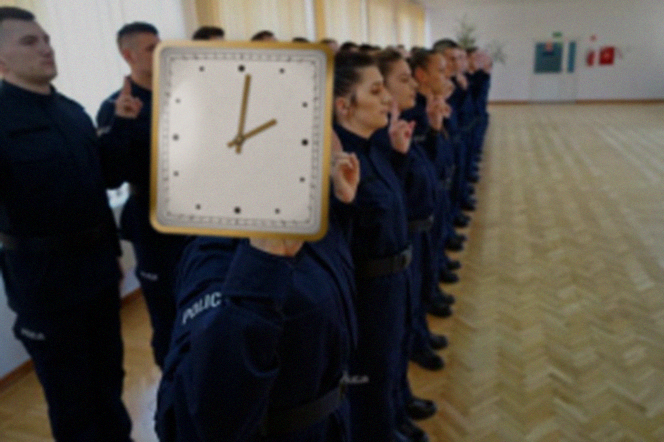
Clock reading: {"hour": 2, "minute": 1}
